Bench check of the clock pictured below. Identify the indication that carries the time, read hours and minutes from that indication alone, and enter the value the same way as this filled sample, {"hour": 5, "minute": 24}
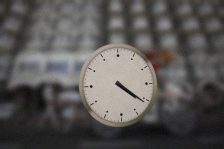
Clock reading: {"hour": 4, "minute": 21}
